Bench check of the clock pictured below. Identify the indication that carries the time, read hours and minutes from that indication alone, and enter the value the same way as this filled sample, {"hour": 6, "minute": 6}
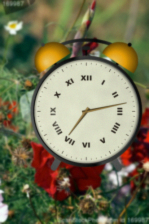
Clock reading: {"hour": 7, "minute": 13}
